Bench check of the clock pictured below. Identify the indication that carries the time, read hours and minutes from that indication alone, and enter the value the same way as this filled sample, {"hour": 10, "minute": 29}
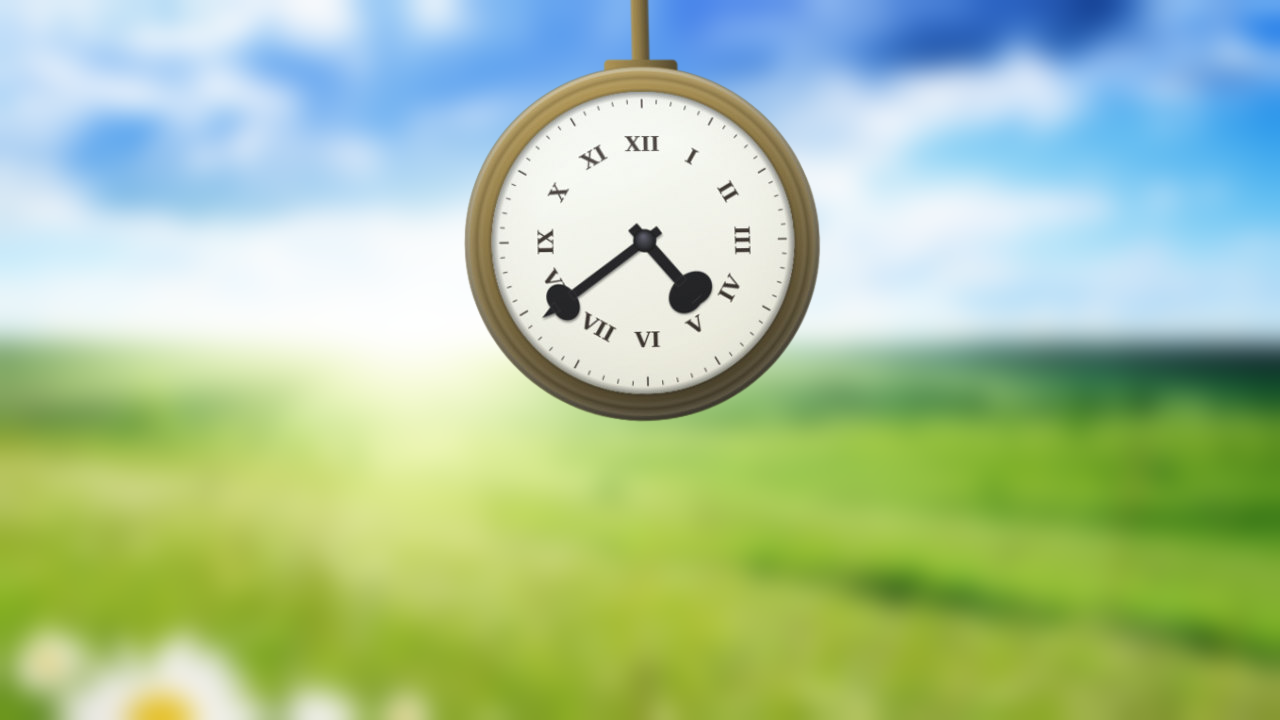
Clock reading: {"hour": 4, "minute": 39}
